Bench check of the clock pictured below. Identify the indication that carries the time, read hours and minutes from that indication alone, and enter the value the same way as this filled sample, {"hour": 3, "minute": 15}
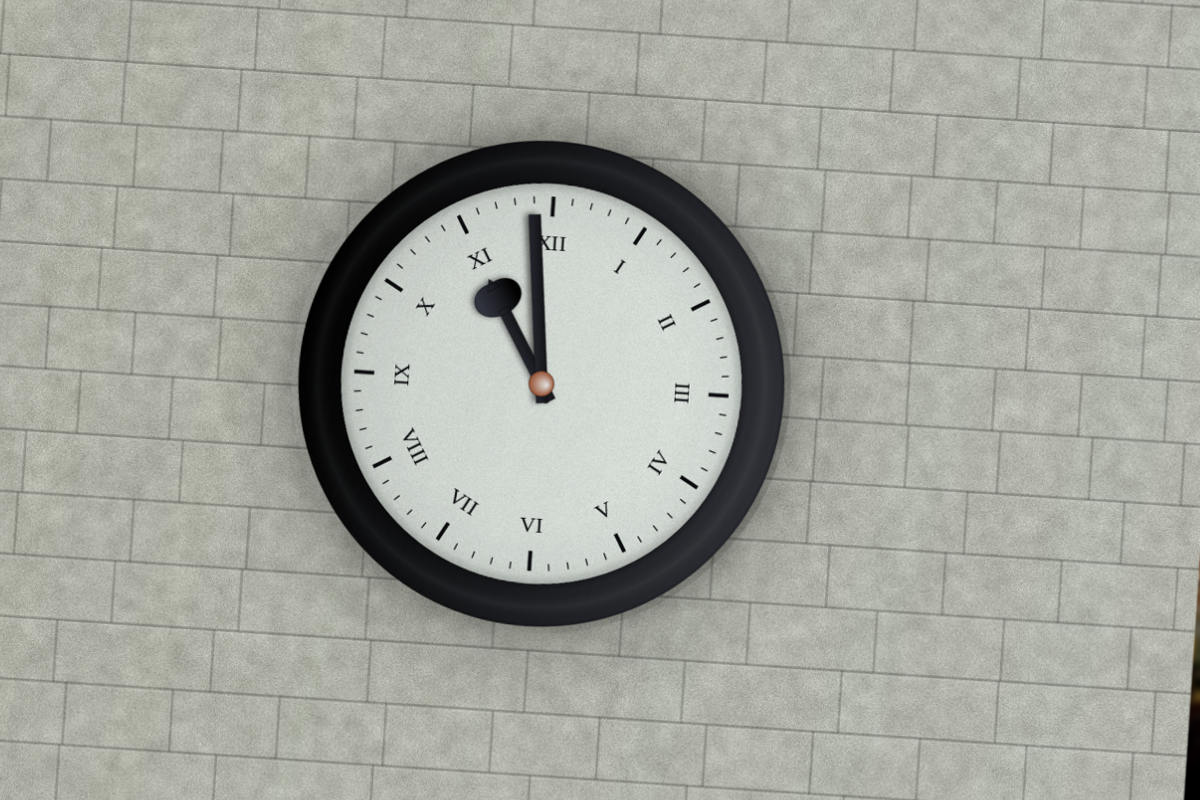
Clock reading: {"hour": 10, "minute": 59}
